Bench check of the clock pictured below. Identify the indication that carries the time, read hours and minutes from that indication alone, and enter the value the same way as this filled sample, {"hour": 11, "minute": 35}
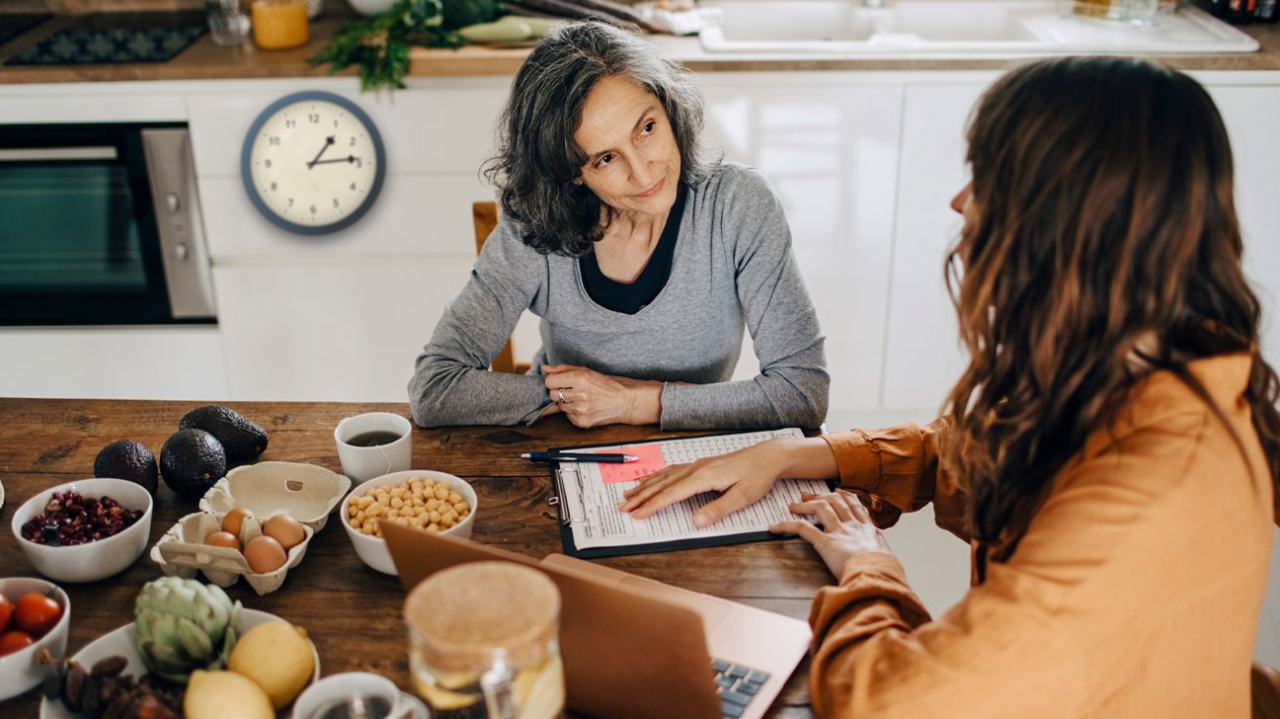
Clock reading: {"hour": 1, "minute": 14}
